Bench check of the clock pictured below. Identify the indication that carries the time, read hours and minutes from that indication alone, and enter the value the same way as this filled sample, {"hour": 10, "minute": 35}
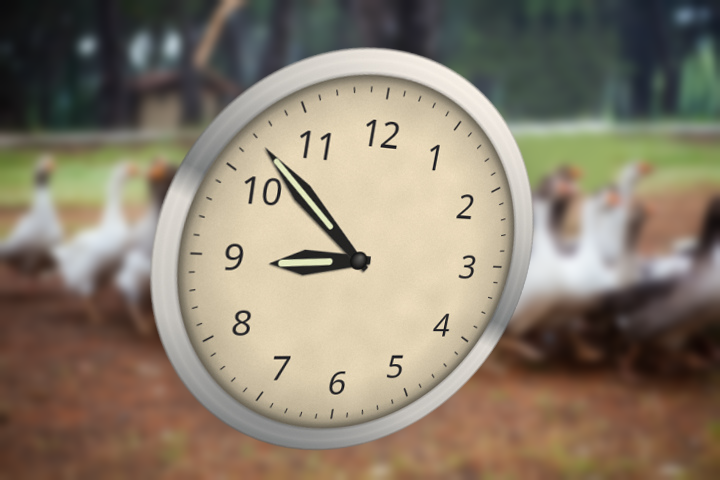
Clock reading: {"hour": 8, "minute": 52}
